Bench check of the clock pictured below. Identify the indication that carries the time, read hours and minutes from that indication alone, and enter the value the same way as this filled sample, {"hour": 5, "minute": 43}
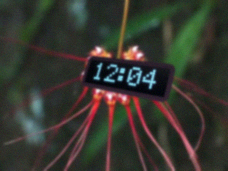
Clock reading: {"hour": 12, "minute": 4}
